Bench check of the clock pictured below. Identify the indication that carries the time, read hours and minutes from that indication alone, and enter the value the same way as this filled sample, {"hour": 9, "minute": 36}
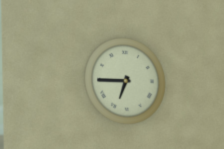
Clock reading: {"hour": 6, "minute": 45}
